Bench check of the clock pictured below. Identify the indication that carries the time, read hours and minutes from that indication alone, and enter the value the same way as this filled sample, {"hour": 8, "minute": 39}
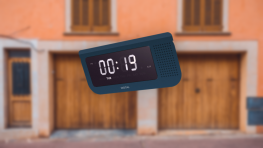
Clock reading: {"hour": 0, "minute": 19}
